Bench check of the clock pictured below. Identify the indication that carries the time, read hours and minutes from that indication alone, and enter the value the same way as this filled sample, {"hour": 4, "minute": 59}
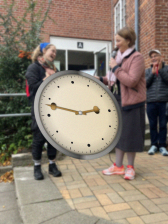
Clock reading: {"hour": 2, "minute": 48}
